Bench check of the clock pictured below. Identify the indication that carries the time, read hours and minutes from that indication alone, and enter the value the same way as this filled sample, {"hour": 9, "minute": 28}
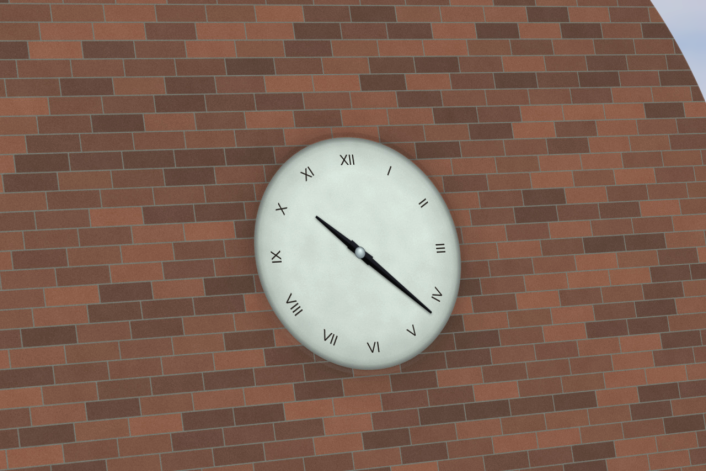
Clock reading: {"hour": 10, "minute": 22}
